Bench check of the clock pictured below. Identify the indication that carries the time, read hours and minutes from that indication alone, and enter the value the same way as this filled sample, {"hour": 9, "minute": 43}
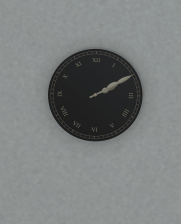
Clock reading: {"hour": 2, "minute": 10}
